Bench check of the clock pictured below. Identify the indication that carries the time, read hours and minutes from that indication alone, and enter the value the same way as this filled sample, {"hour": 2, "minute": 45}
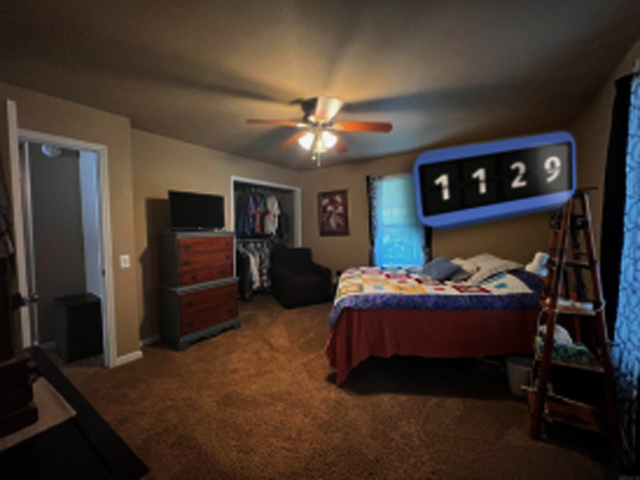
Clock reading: {"hour": 11, "minute": 29}
